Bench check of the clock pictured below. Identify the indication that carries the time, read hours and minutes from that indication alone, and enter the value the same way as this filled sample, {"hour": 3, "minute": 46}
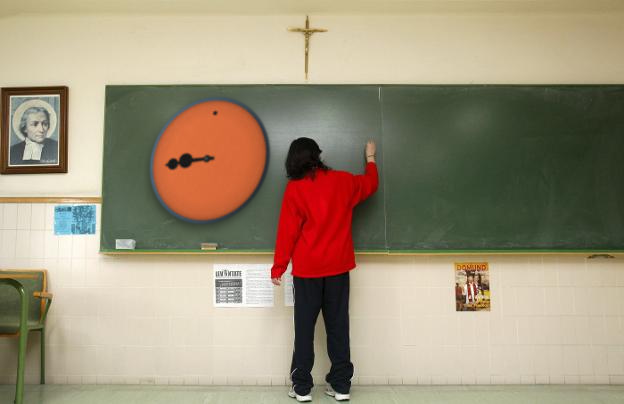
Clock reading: {"hour": 8, "minute": 43}
